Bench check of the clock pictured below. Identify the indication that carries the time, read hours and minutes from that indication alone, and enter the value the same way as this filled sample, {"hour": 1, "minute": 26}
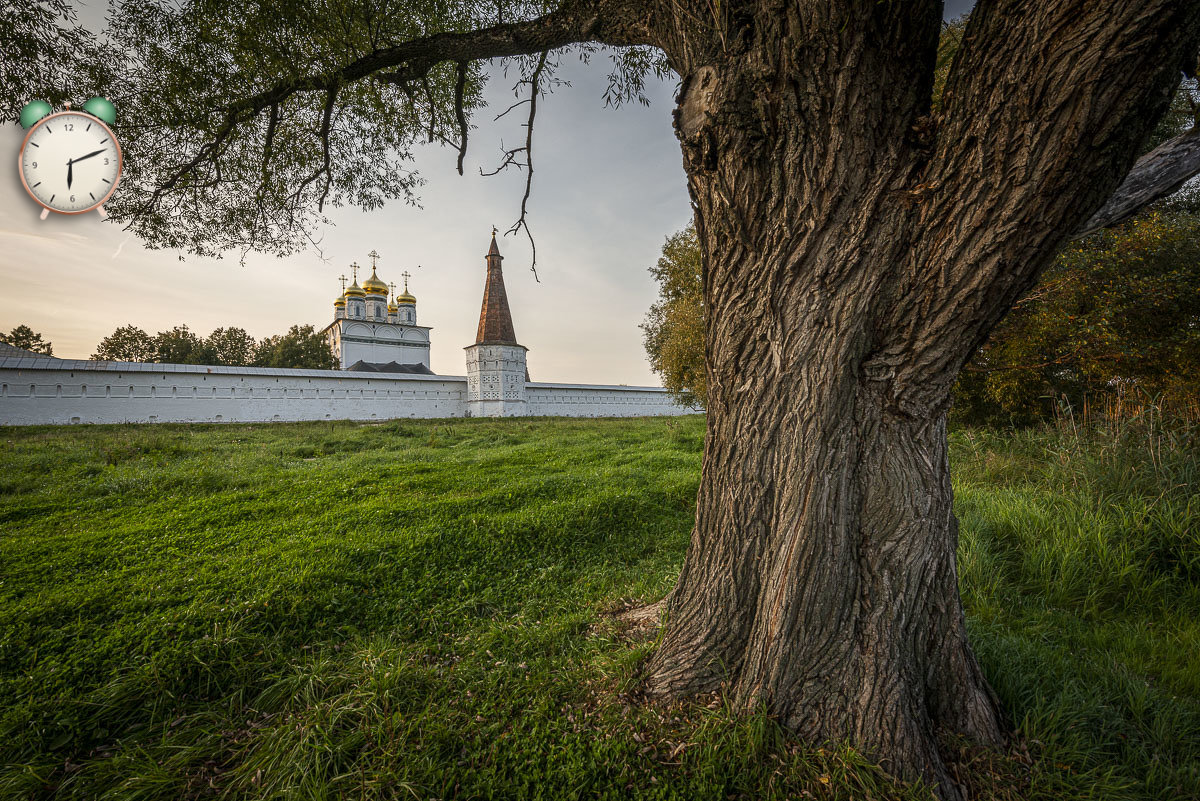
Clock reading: {"hour": 6, "minute": 12}
